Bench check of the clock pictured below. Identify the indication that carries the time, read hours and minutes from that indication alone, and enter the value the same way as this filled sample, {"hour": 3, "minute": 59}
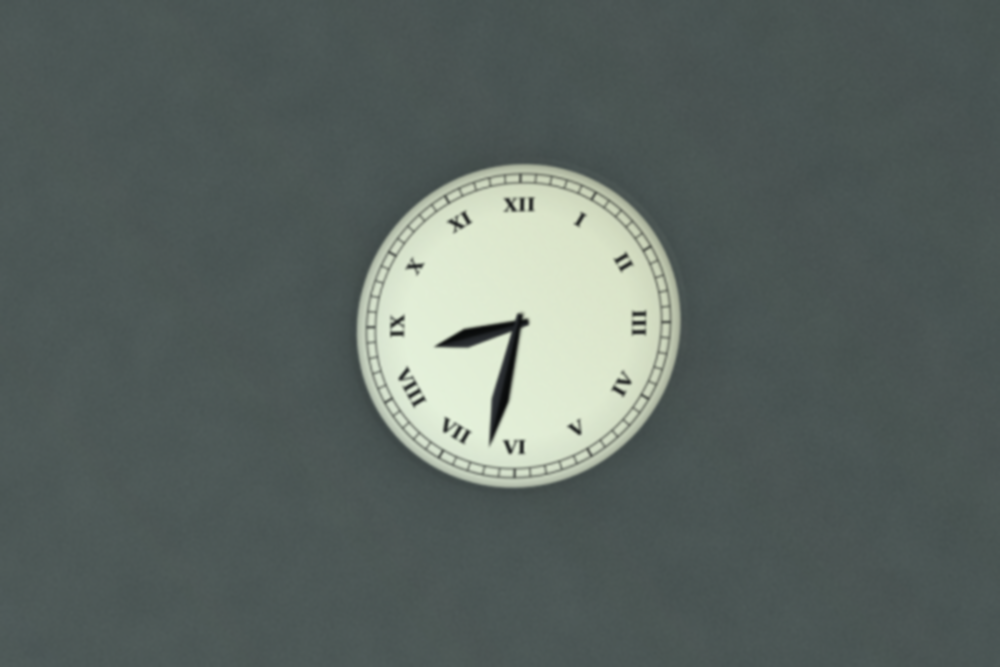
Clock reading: {"hour": 8, "minute": 32}
